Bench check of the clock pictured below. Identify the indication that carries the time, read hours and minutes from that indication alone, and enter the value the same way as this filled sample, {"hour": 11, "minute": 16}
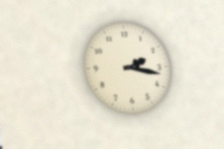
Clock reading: {"hour": 2, "minute": 17}
